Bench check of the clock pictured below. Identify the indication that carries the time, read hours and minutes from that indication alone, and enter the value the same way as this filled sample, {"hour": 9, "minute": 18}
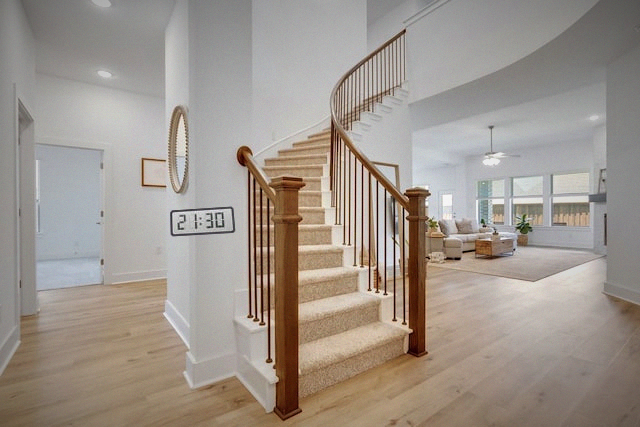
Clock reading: {"hour": 21, "minute": 30}
